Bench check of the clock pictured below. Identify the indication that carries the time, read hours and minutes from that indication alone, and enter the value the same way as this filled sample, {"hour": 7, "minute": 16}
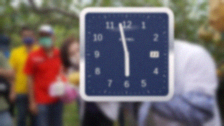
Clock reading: {"hour": 5, "minute": 58}
